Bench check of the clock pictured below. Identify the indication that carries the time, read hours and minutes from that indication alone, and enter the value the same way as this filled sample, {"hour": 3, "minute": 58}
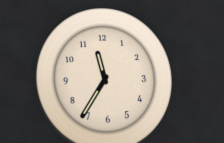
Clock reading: {"hour": 11, "minute": 36}
